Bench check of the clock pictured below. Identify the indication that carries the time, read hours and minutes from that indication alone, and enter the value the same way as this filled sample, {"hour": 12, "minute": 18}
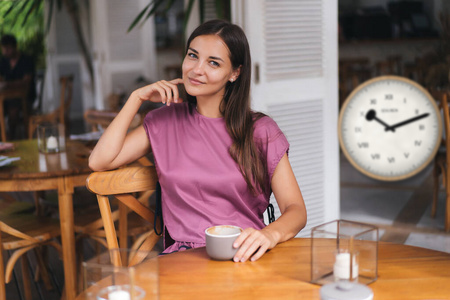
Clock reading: {"hour": 10, "minute": 12}
